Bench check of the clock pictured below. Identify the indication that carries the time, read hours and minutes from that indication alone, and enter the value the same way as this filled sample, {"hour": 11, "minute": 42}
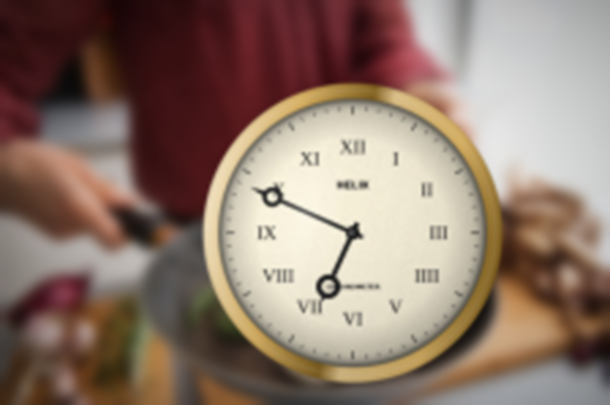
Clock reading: {"hour": 6, "minute": 49}
